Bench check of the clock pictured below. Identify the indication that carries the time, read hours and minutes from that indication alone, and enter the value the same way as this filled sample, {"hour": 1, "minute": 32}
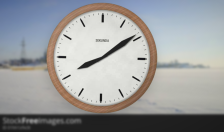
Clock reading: {"hour": 8, "minute": 9}
